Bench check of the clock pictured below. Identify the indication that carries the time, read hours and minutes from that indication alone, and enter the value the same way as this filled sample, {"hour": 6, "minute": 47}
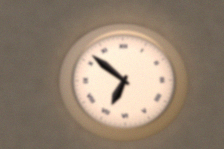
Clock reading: {"hour": 6, "minute": 52}
